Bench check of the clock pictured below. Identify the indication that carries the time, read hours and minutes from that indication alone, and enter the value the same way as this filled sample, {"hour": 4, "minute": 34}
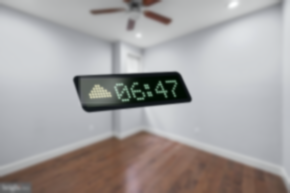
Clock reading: {"hour": 6, "minute": 47}
